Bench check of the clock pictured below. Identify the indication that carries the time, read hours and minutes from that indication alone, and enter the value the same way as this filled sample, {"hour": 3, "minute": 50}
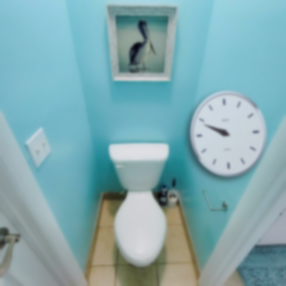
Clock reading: {"hour": 9, "minute": 49}
